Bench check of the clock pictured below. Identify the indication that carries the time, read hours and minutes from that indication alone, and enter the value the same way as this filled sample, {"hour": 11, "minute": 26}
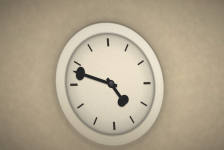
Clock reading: {"hour": 4, "minute": 48}
